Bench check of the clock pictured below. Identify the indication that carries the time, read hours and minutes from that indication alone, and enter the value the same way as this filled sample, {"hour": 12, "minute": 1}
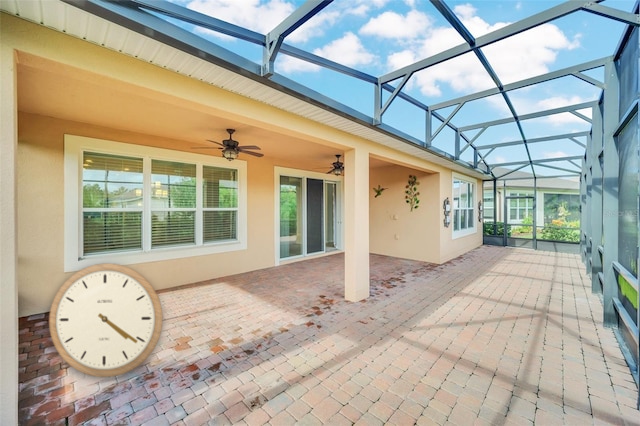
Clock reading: {"hour": 4, "minute": 21}
